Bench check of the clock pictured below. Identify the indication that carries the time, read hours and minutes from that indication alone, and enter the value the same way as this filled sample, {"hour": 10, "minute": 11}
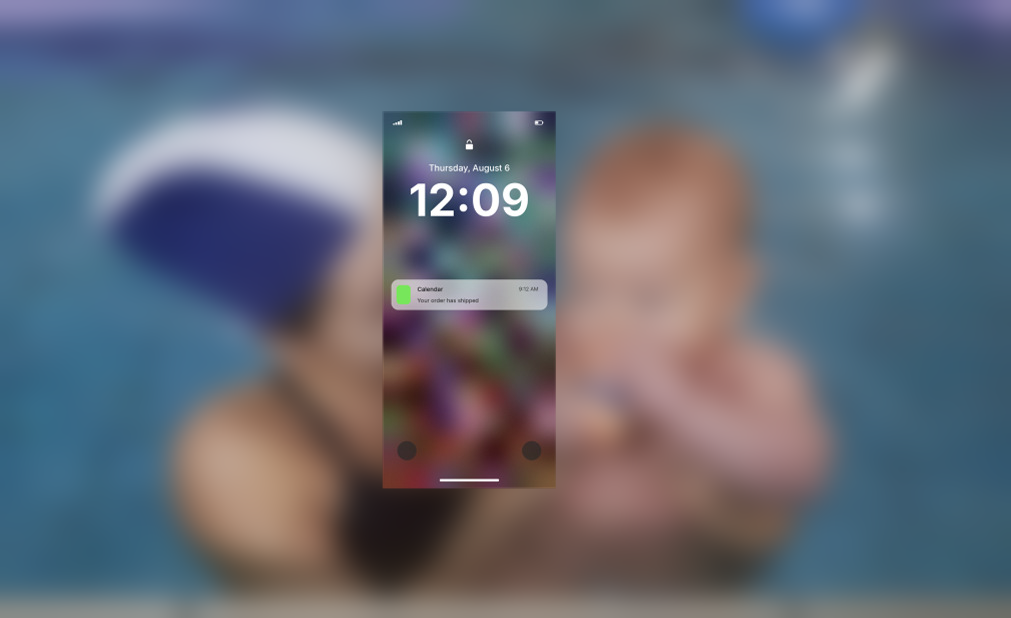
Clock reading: {"hour": 12, "minute": 9}
